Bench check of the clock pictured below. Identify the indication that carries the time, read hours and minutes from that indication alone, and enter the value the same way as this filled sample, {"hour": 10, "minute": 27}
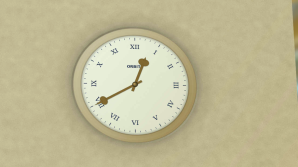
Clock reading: {"hour": 12, "minute": 40}
